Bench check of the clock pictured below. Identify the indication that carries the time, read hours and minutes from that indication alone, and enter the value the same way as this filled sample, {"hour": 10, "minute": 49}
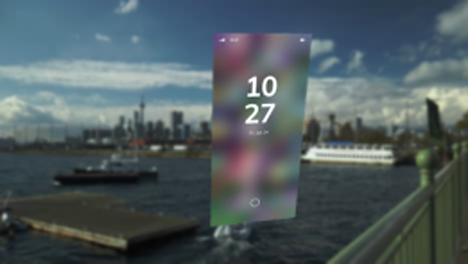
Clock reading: {"hour": 10, "minute": 27}
